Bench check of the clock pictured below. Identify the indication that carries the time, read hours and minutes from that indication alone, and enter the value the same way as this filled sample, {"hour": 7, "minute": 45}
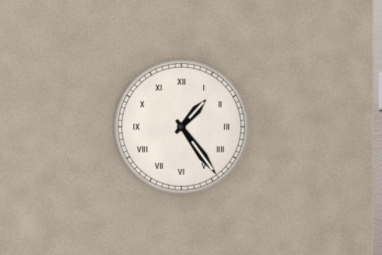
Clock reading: {"hour": 1, "minute": 24}
